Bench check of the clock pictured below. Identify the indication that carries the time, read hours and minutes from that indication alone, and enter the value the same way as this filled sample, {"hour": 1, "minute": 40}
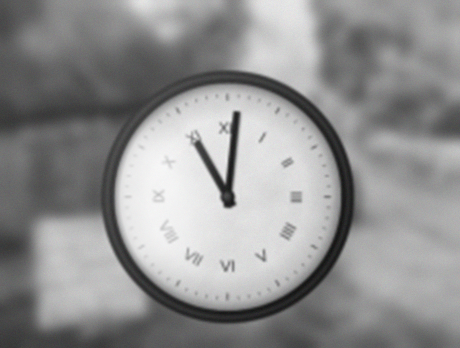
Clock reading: {"hour": 11, "minute": 1}
